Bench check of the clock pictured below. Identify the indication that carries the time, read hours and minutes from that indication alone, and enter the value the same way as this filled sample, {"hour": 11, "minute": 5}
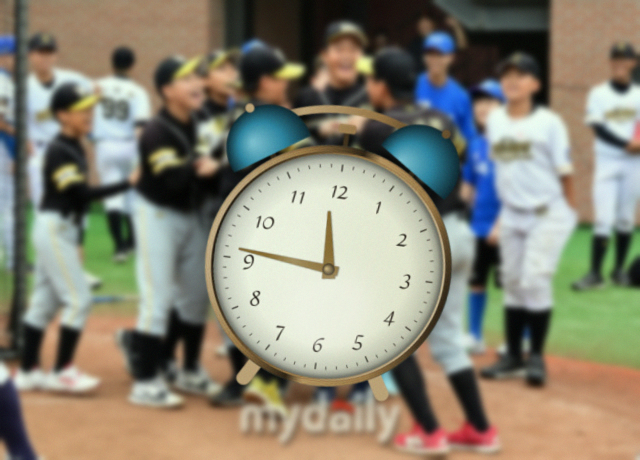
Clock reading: {"hour": 11, "minute": 46}
